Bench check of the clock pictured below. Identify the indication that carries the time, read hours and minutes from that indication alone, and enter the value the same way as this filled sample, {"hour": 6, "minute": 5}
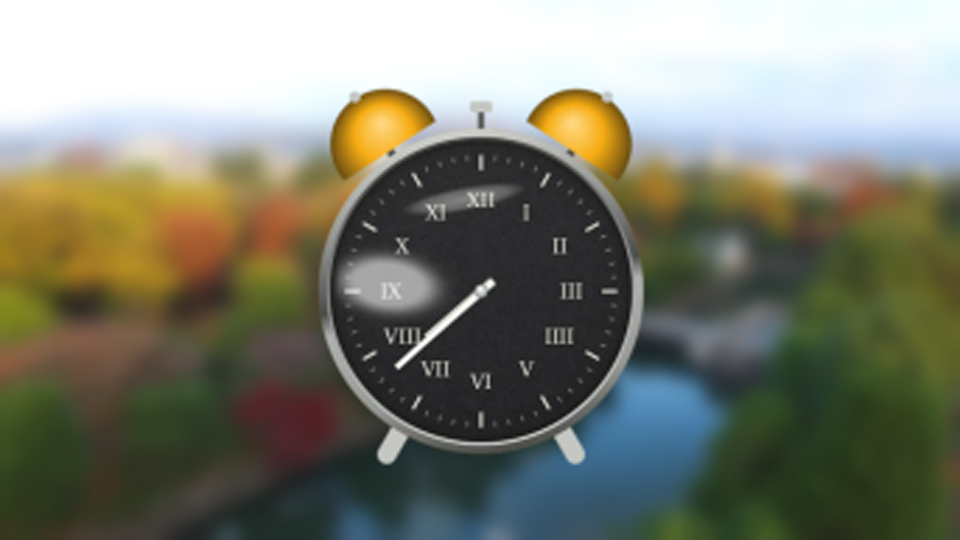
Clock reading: {"hour": 7, "minute": 38}
